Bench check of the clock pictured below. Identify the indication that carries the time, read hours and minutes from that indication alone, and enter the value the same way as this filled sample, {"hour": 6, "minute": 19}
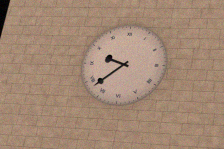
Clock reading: {"hour": 9, "minute": 38}
